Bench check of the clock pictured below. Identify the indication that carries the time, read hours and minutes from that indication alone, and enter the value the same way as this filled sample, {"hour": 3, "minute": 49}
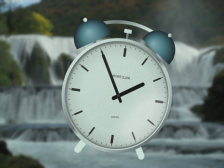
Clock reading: {"hour": 1, "minute": 55}
